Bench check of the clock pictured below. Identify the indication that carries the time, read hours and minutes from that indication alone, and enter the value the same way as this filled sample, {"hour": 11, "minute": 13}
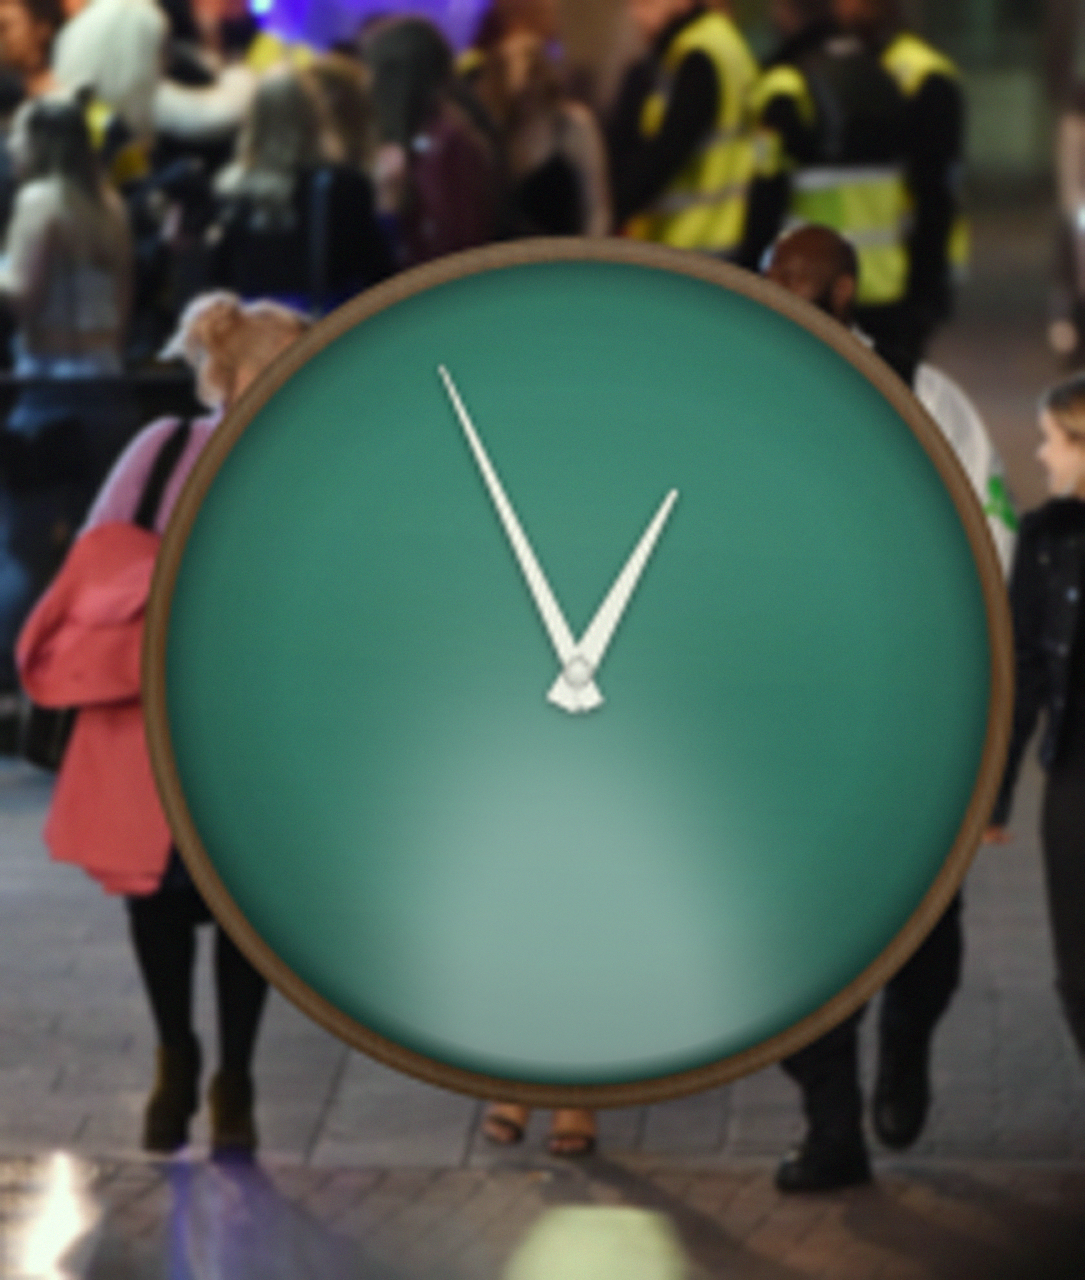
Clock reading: {"hour": 12, "minute": 56}
